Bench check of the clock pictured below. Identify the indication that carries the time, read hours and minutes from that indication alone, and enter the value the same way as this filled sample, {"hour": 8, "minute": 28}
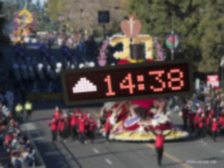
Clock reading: {"hour": 14, "minute": 38}
